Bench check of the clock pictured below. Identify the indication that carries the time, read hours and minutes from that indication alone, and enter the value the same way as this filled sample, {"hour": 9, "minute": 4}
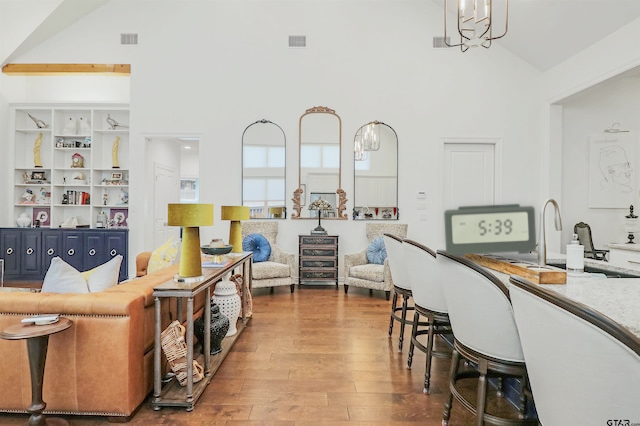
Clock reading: {"hour": 5, "minute": 39}
